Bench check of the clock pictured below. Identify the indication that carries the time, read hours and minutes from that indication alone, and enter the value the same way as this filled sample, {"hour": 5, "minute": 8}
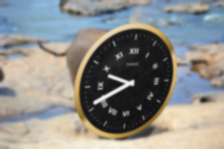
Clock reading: {"hour": 9, "minute": 41}
